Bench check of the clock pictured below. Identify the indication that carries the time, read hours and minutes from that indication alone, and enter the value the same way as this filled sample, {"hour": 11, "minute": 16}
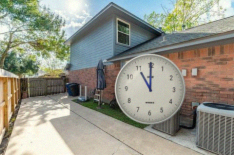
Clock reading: {"hour": 11, "minute": 0}
